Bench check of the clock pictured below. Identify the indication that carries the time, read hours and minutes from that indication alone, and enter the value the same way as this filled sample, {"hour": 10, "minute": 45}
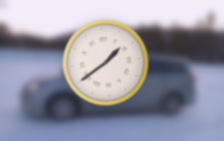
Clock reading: {"hour": 1, "minute": 40}
